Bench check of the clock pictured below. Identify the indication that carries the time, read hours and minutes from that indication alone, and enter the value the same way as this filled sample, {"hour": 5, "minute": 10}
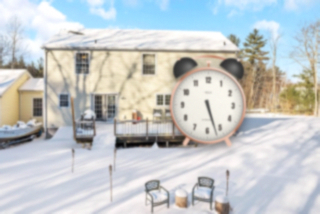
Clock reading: {"hour": 5, "minute": 27}
